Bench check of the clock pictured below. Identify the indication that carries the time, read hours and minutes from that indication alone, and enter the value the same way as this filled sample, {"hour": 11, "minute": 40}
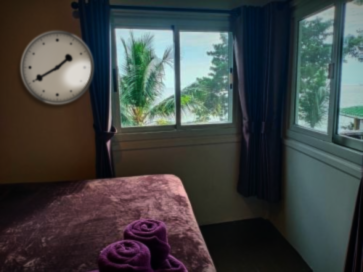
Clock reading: {"hour": 1, "minute": 40}
